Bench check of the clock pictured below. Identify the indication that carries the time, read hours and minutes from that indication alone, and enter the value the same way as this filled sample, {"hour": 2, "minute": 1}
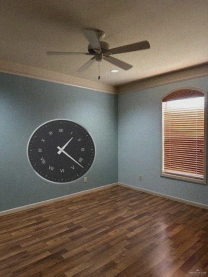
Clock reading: {"hour": 1, "minute": 22}
